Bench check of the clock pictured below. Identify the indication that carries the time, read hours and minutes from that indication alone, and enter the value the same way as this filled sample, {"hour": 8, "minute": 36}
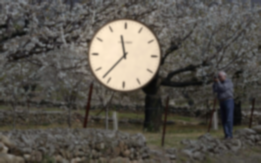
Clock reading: {"hour": 11, "minute": 37}
